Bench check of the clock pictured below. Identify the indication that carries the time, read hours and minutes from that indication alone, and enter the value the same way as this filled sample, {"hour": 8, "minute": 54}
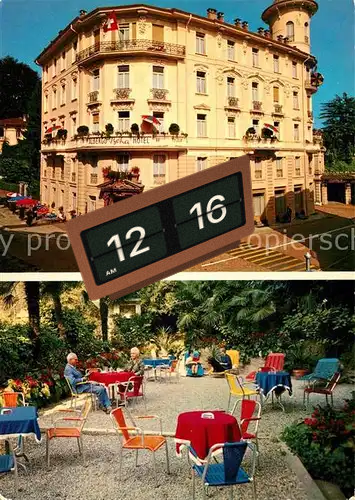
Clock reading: {"hour": 12, "minute": 16}
